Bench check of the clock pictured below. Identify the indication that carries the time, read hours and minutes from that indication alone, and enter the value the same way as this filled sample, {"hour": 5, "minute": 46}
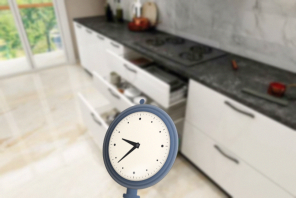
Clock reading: {"hour": 9, "minute": 38}
